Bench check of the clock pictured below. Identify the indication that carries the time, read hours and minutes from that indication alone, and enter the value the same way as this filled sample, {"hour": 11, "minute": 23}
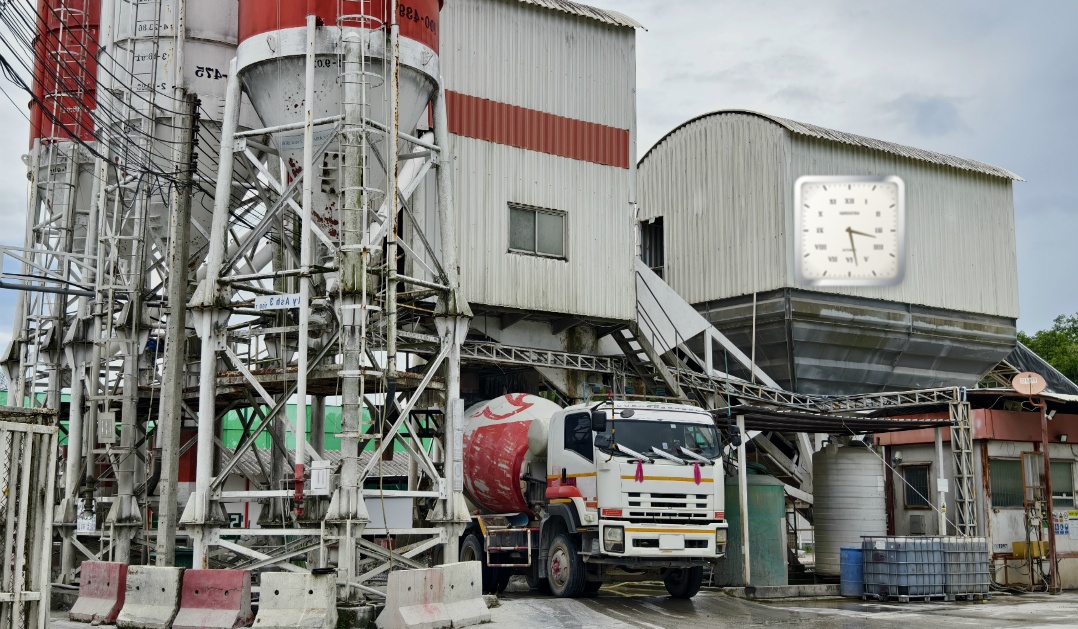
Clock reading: {"hour": 3, "minute": 28}
